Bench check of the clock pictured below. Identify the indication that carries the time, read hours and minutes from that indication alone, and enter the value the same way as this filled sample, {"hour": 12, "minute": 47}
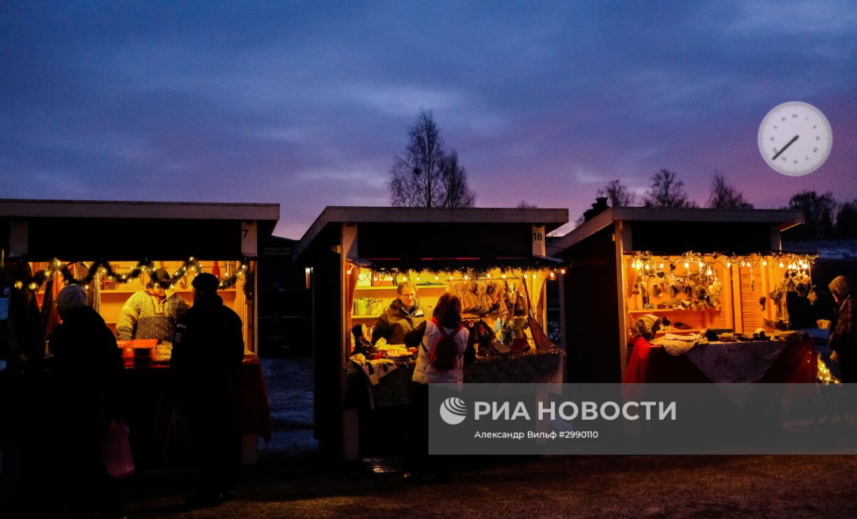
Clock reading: {"hour": 7, "minute": 38}
